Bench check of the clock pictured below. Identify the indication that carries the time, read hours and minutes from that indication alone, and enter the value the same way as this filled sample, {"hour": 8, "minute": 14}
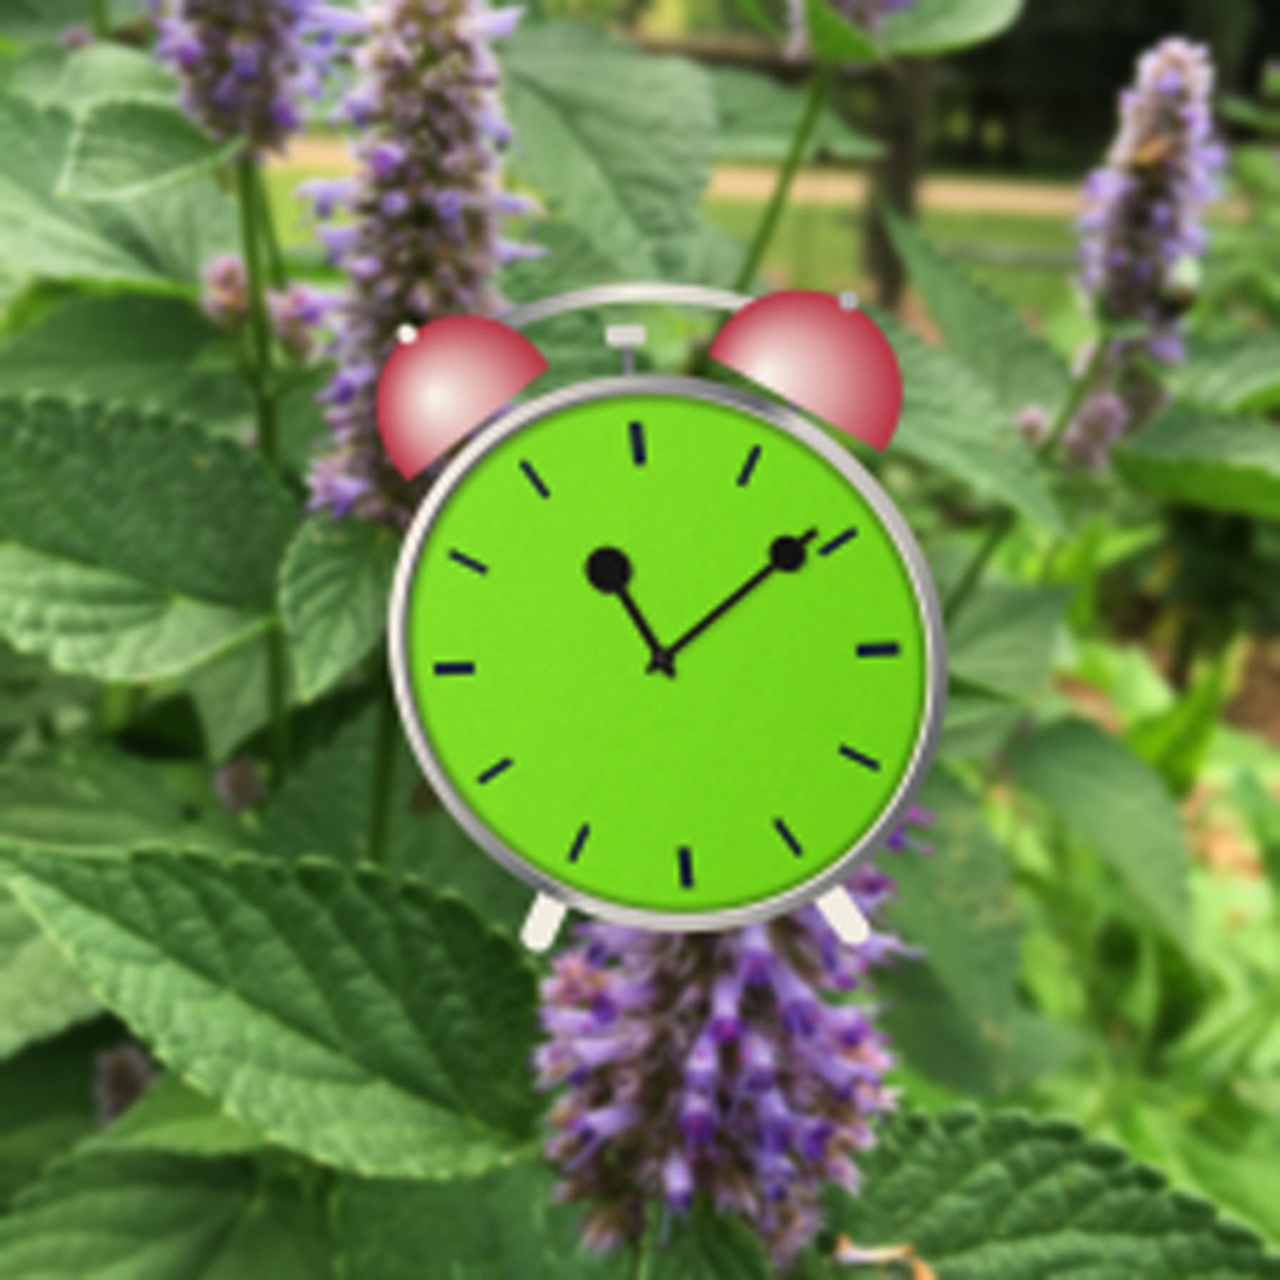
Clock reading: {"hour": 11, "minute": 9}
